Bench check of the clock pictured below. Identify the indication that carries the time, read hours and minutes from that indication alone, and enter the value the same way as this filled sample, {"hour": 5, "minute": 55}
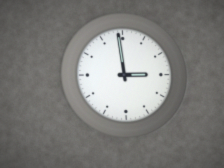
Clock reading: {"hour": 2, "minute": 59}
